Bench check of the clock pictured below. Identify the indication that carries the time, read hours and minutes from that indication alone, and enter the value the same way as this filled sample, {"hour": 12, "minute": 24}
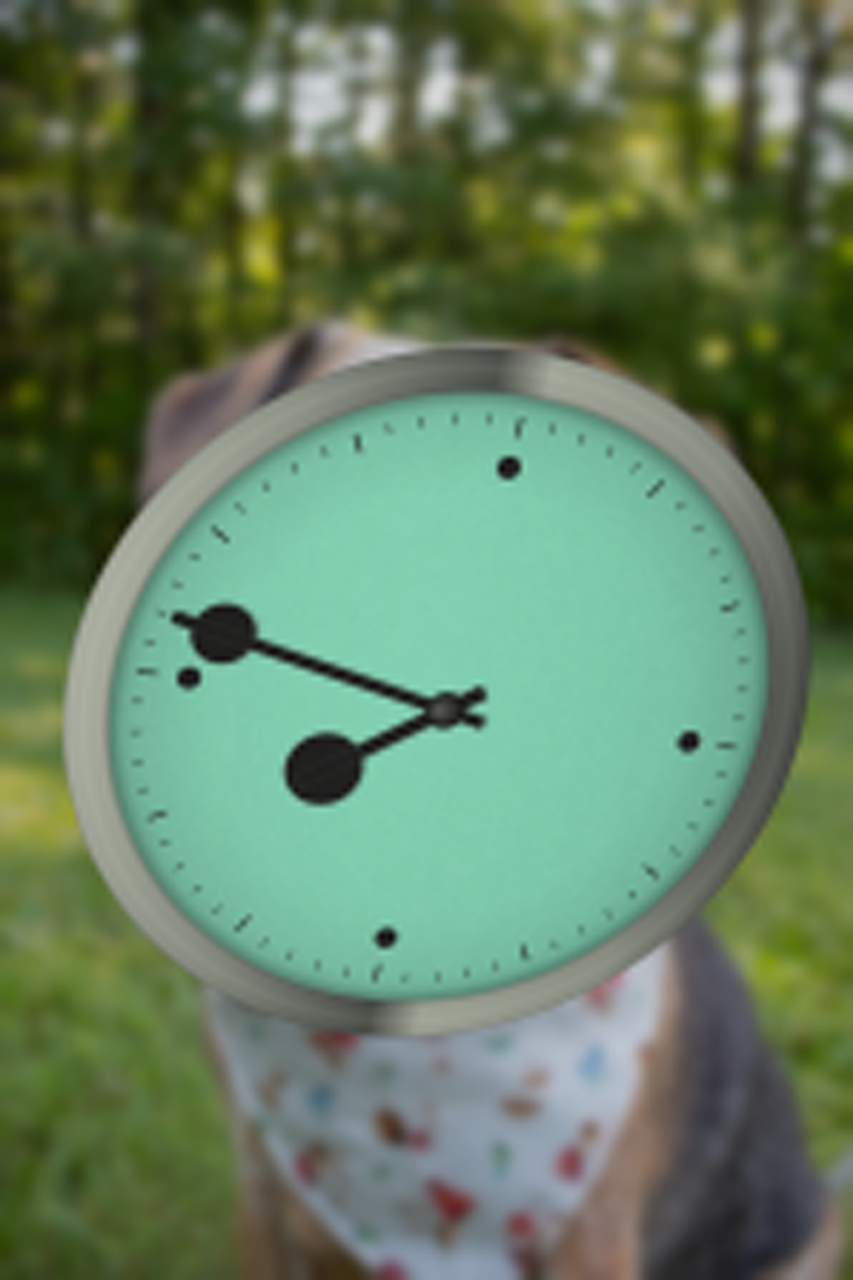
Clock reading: {"hour": 7, "minute": 47}
